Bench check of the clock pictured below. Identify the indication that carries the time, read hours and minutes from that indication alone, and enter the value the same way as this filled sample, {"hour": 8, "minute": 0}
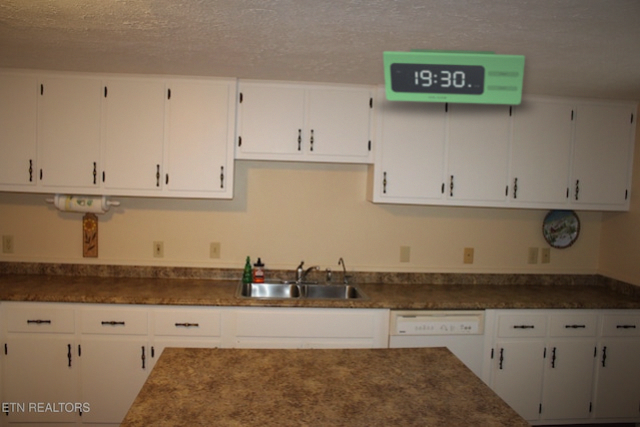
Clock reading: {"hour": 19, "minute": 30}
